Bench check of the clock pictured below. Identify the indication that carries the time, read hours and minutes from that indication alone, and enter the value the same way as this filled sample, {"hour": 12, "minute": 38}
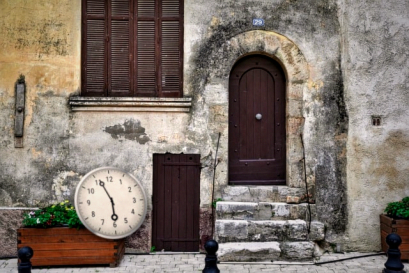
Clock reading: {"hour": 5, "minute": 56}
